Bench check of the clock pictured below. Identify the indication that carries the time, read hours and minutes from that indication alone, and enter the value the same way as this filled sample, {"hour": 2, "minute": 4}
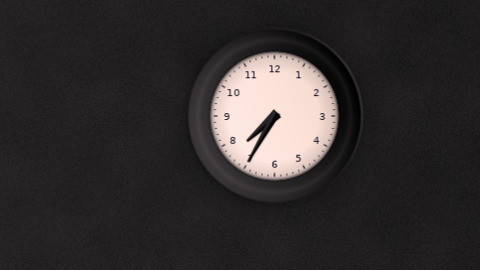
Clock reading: {"hour": 7, "minute": 35}
